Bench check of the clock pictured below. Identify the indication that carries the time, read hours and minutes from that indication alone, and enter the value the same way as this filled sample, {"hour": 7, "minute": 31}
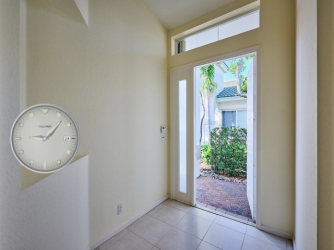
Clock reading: {"hour": 9, "minute": 7}
